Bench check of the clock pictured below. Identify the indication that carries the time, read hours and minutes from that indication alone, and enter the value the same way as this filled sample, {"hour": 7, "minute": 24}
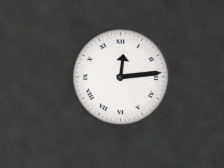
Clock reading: {"hour": 12, "minute": 14}
